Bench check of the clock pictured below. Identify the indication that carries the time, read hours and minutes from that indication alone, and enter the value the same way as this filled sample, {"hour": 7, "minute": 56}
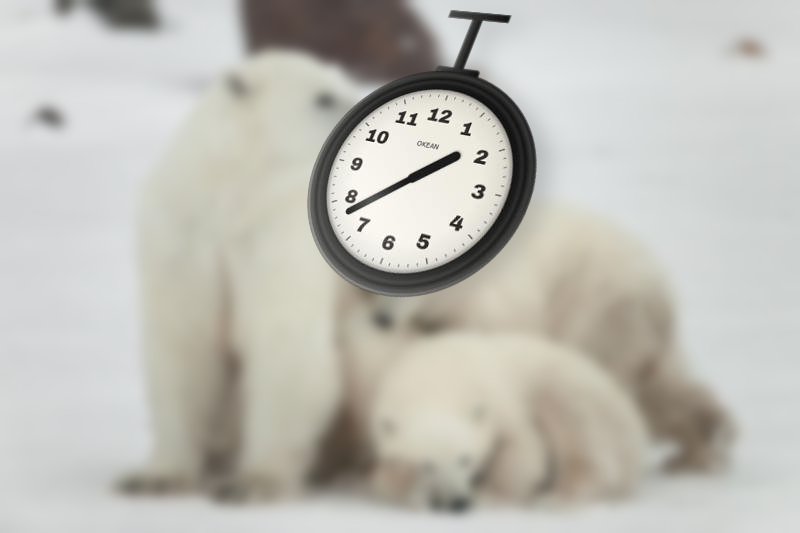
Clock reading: {"hour": 1, "minute": 38}
